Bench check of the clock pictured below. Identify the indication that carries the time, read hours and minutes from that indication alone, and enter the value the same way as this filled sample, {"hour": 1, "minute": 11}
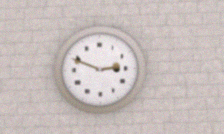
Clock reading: {"hour": 2, "minute": 49}
